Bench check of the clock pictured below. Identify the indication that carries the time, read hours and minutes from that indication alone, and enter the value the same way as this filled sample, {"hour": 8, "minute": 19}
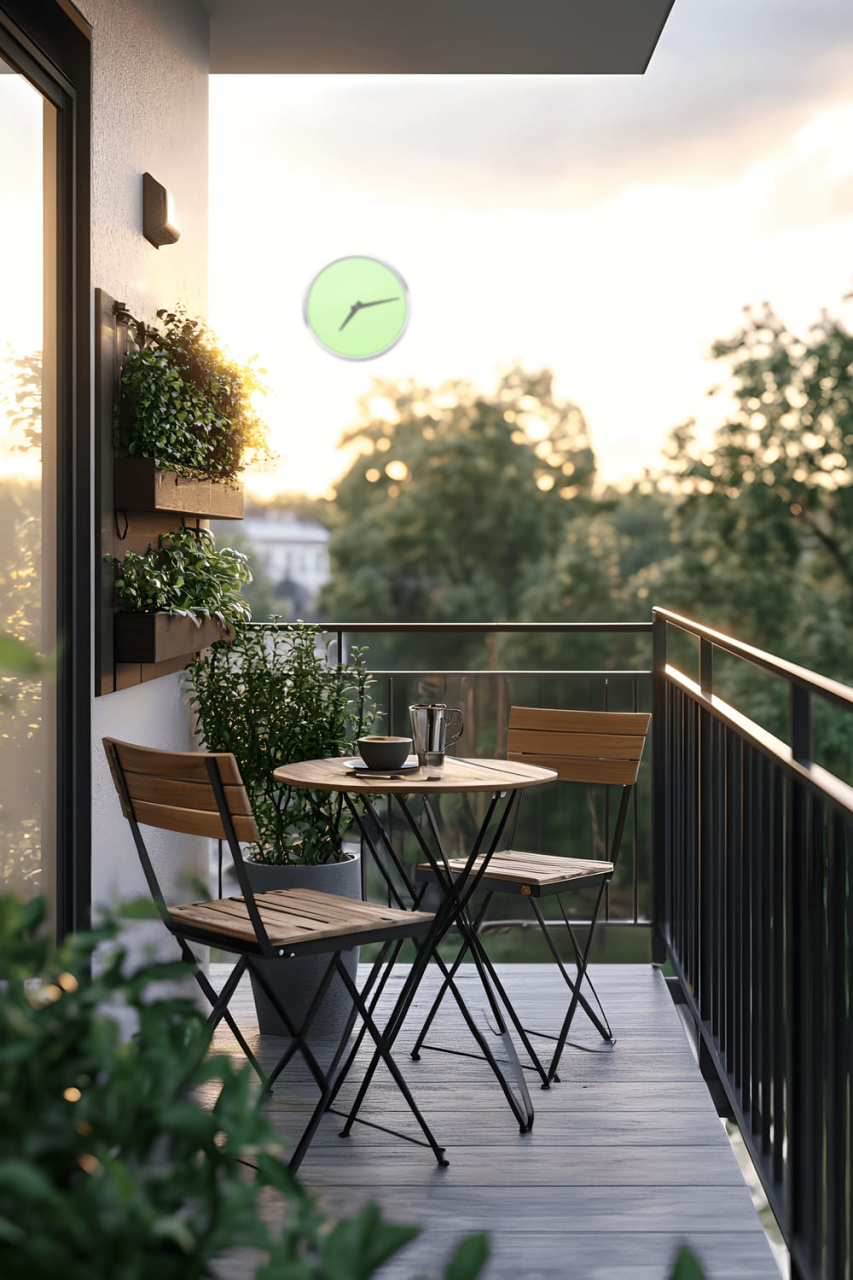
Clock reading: {"hour": 7, "minute": 13}
